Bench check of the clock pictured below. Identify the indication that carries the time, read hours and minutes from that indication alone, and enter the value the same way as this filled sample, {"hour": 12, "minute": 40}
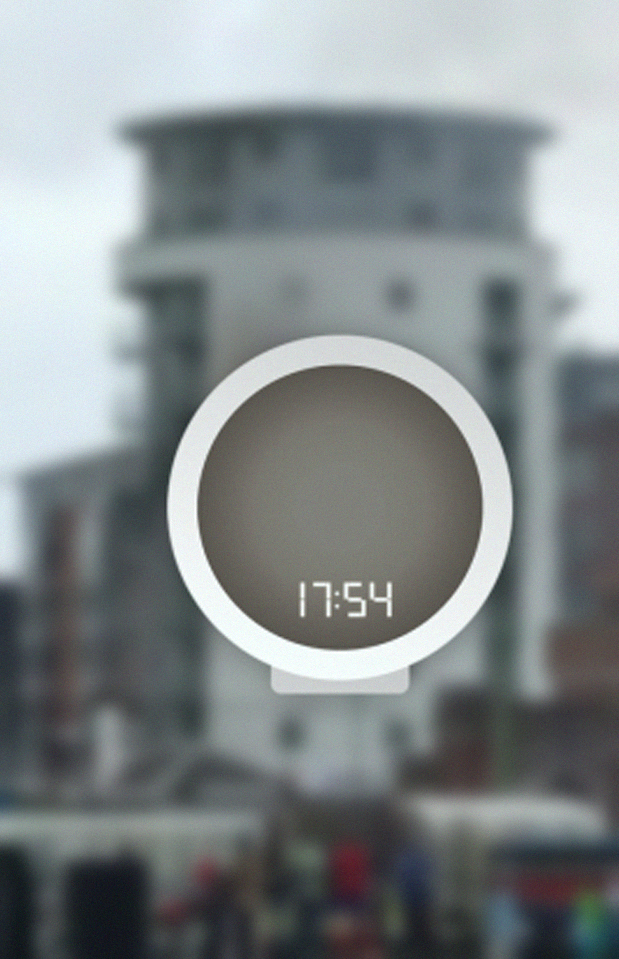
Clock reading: {"hour": 17, "minute": 54}
